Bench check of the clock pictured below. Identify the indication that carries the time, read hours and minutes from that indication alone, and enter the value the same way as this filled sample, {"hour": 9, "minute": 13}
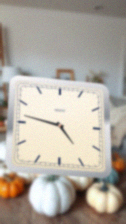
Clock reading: {"hour": 4, "minute": 47}
